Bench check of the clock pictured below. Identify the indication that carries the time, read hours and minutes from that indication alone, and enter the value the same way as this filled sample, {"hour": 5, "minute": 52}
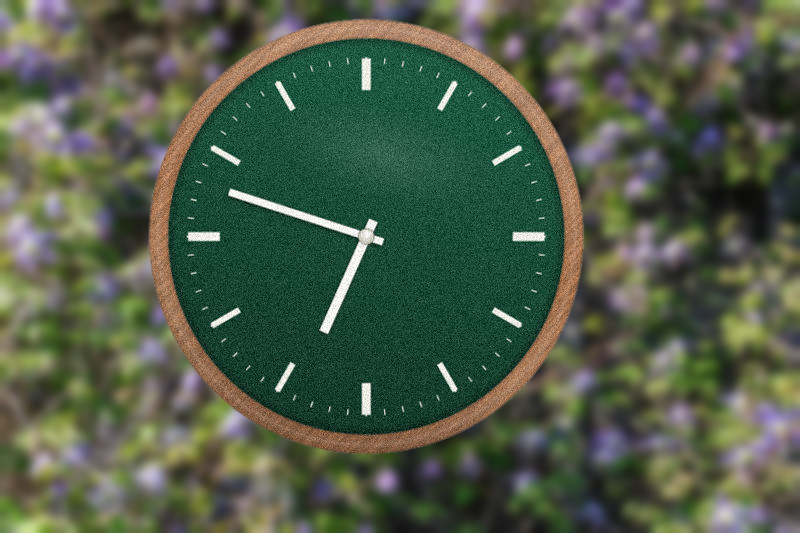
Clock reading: {"hour": 6, "minute": 48}
